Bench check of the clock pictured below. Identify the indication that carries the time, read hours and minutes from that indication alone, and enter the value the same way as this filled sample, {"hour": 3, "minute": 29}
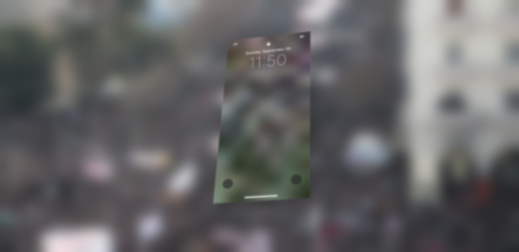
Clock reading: {"hour": 11, "minute": 50}
